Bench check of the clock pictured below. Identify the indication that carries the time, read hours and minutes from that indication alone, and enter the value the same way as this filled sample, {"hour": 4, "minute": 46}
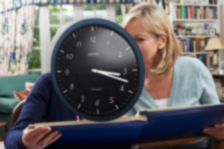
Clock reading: {"hour": 3, "minute": 18}
